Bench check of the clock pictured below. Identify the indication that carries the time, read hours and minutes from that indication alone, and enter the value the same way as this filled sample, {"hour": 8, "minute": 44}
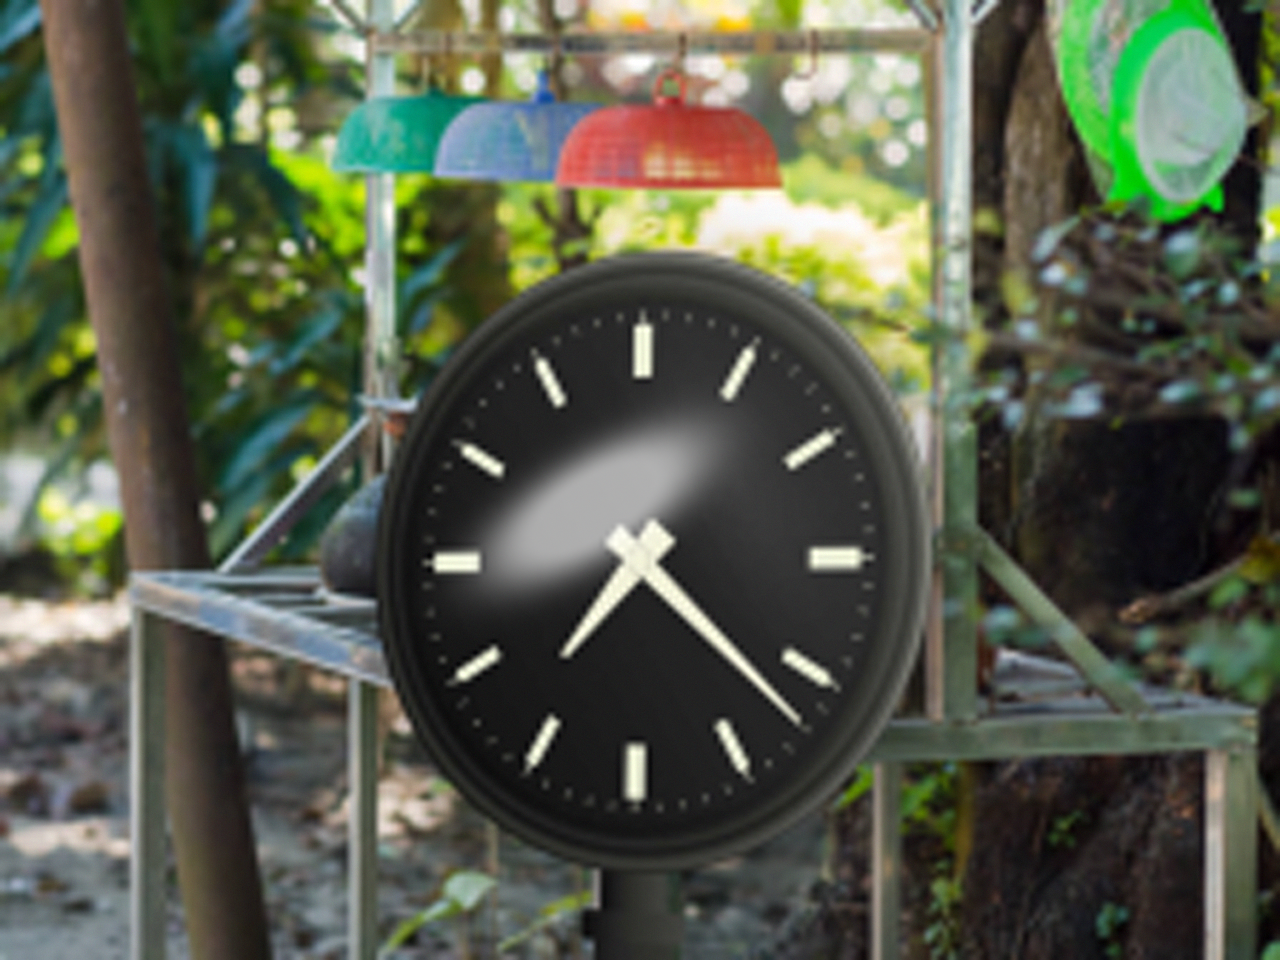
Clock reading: {"hour": 7, "minute": 22}
